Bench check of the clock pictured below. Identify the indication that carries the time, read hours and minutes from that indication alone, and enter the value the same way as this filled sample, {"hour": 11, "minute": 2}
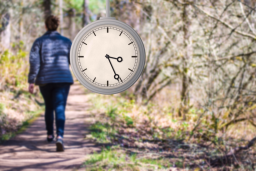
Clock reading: {"hour": 3, "minute": 26}
